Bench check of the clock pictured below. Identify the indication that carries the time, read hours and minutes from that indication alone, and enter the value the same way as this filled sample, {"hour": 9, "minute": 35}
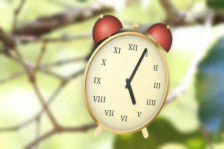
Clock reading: {"hour": 5, "minute": 4}
